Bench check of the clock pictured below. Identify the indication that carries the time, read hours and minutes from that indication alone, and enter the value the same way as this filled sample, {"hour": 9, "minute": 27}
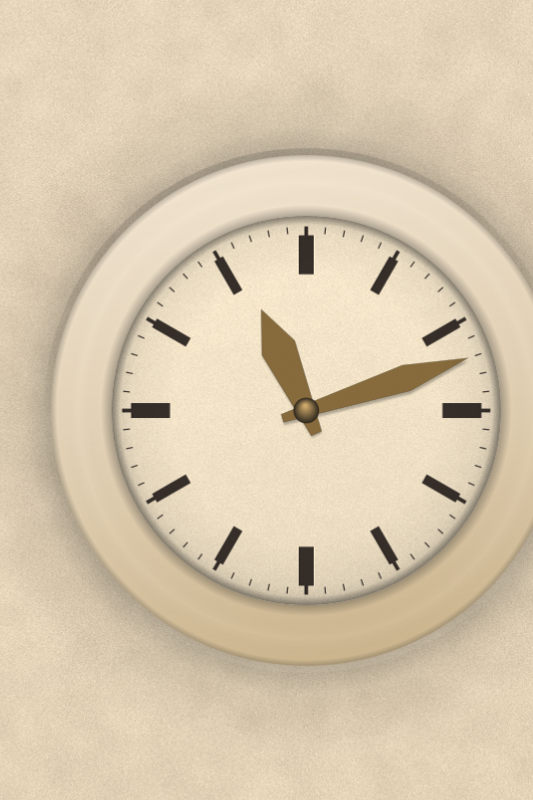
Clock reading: {"hour": 11, "minute": 12}
